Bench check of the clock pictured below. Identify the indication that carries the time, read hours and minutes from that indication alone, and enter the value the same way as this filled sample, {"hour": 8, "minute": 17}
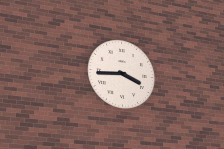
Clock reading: {"hour": 3, "minute": 44}
